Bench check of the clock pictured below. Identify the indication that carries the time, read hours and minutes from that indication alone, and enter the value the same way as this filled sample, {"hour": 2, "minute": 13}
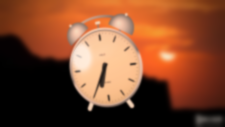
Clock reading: {"hour": 6, "minute": 35}
